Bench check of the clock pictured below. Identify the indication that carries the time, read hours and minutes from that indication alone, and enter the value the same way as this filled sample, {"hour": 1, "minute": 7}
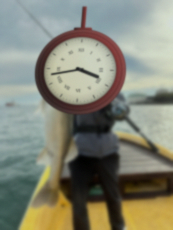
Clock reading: {"hour": 3, "minute": 43}
